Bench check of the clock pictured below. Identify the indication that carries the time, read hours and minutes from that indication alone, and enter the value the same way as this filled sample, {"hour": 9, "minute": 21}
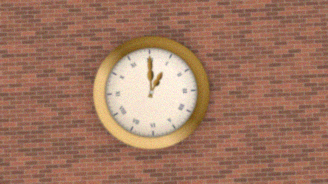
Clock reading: {"hour": 1, "minute": 0}
